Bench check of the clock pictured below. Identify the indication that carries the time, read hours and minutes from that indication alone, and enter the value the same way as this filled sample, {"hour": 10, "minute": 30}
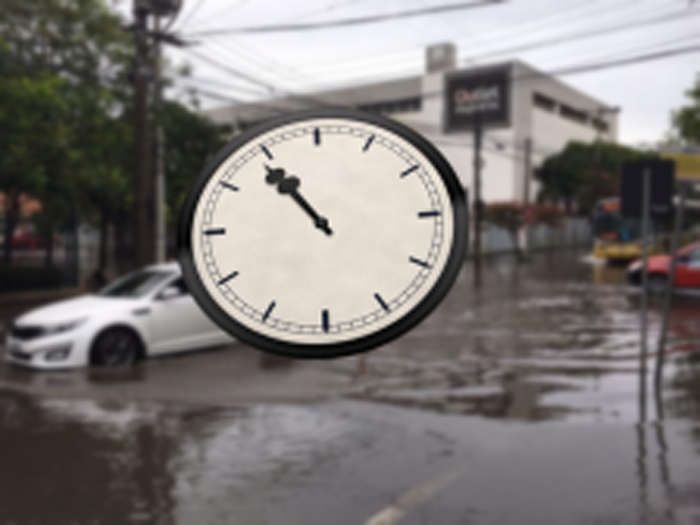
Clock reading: {"hour": 10, "minute": 54}
